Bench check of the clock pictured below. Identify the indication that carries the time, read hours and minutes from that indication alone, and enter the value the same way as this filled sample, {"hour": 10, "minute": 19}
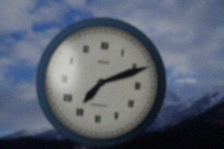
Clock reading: {"hour": 7, "minute": 11}
